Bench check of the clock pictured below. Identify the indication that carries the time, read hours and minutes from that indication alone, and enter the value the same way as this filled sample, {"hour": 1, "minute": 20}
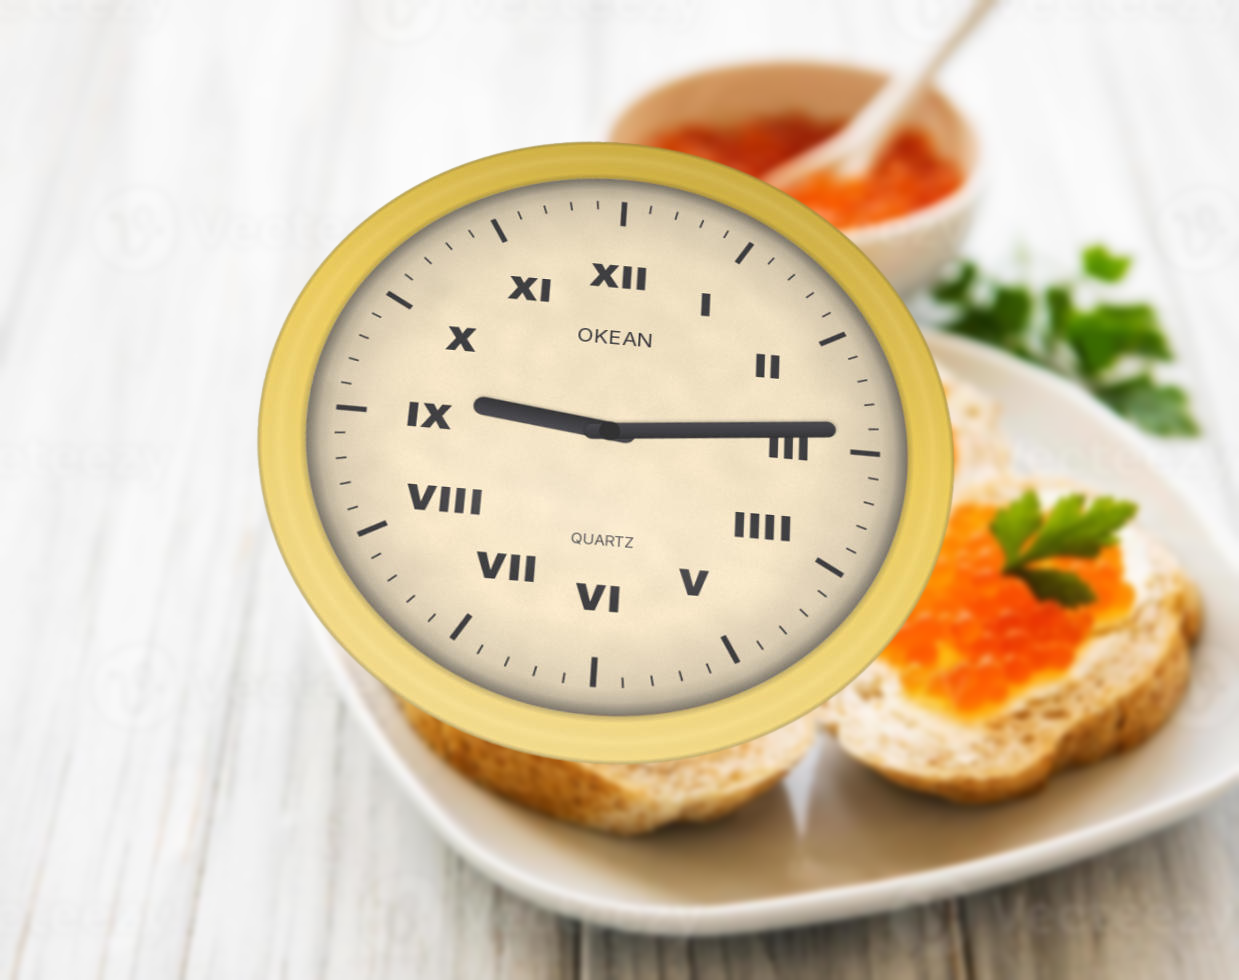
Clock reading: {"hour": 9, "minute": 14}
